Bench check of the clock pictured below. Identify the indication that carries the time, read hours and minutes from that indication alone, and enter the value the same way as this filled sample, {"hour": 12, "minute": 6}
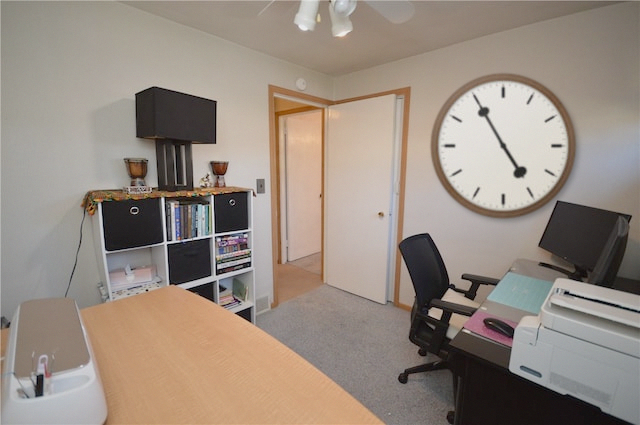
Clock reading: {"hour": 4, "minute": 55}
